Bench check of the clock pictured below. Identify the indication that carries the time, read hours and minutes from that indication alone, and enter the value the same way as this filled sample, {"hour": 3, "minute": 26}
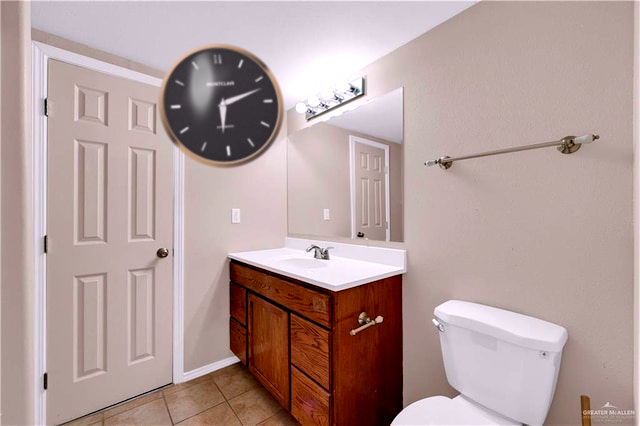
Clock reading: {"hour": 6, "minute": 12}
